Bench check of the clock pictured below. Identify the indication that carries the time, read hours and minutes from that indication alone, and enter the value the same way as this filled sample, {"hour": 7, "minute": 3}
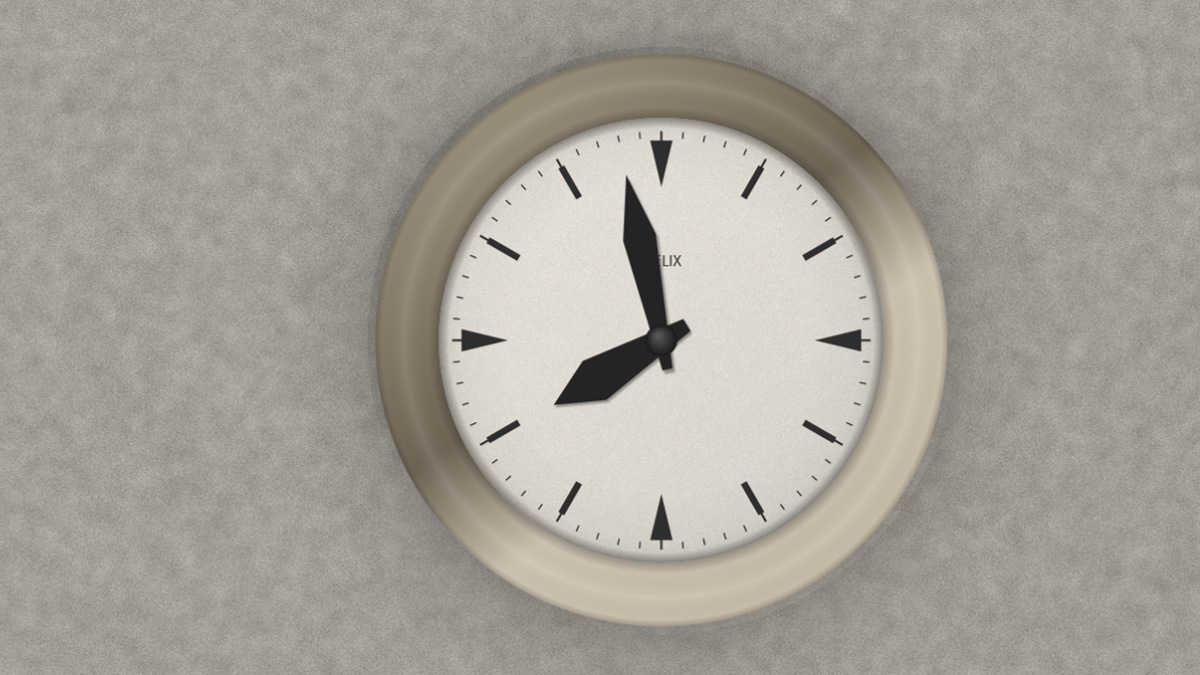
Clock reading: {"hour": 7, "minute": 58}
